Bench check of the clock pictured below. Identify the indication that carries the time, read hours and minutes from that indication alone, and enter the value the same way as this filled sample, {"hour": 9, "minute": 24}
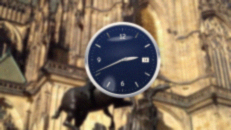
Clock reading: {"hour": 2, "minute": 41}
